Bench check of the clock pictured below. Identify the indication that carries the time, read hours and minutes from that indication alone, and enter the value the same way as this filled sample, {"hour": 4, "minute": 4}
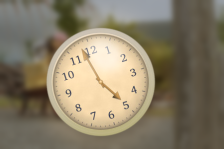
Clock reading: {"hour": 4, "minute": 58}
